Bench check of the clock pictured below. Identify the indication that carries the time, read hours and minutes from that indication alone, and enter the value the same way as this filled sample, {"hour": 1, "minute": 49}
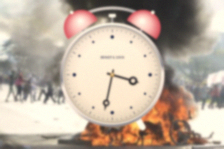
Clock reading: {"hour": 3, "minute": 32}
